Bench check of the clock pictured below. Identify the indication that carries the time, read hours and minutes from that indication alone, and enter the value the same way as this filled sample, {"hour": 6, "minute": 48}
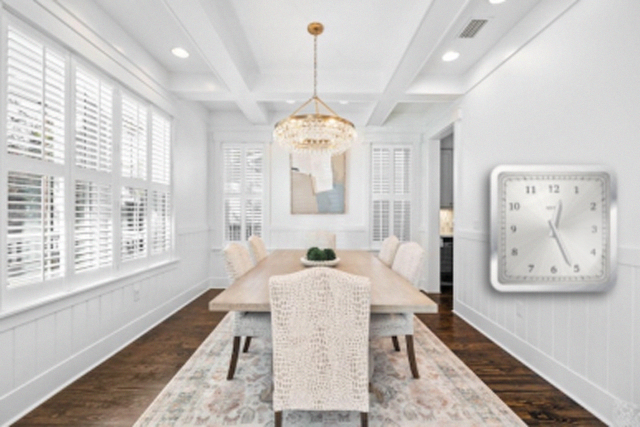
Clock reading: {"hour": 12, "minute": 26}
